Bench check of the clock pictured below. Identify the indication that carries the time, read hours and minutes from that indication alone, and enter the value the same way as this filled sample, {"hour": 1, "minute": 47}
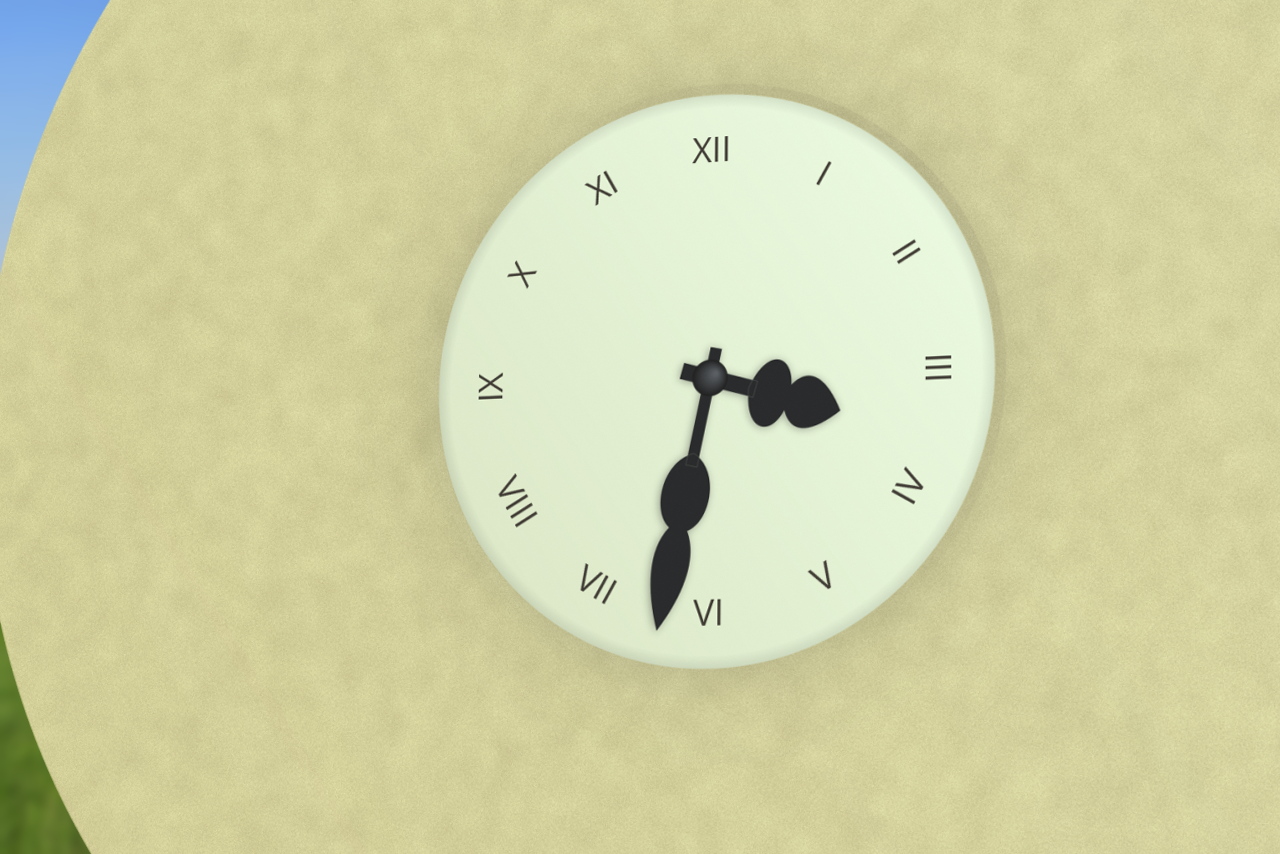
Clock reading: {"hour": 3, "minute": 32}
